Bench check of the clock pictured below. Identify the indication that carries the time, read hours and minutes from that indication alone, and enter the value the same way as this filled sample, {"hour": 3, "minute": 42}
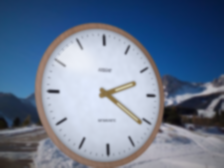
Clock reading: {"hour": 2, "minute": 21}
